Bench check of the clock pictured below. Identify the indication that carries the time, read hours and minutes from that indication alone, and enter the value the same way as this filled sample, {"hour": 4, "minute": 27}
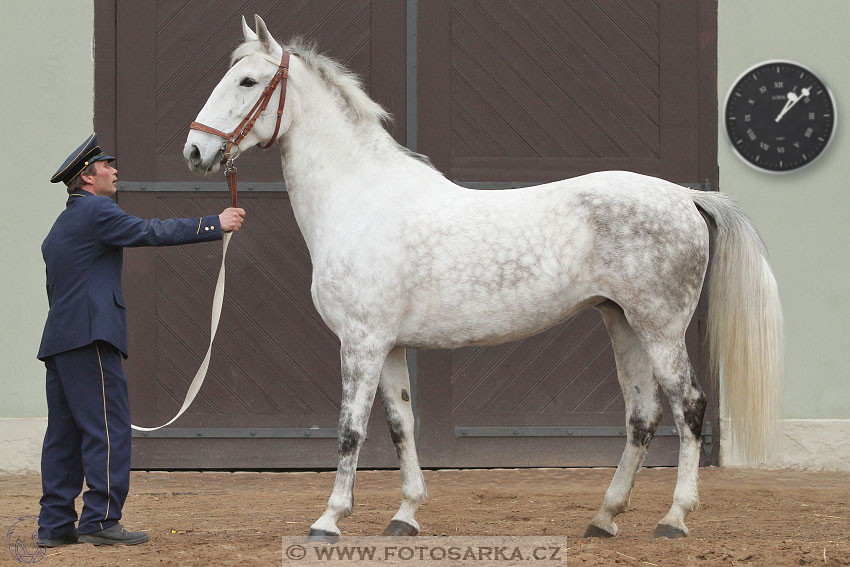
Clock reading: {"hour": 1, "minute": 8}
